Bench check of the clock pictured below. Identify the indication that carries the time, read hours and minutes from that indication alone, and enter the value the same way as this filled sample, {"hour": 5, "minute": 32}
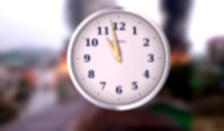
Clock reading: {"hour": 10, "minute": 58}
